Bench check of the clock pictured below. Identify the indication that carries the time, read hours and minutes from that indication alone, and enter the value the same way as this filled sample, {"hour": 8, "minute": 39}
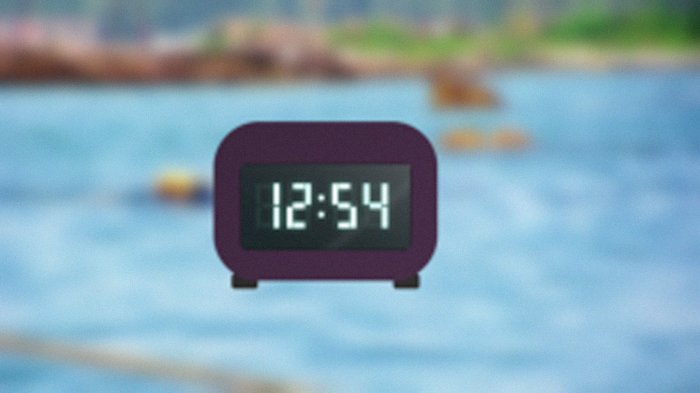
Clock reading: {"hour": 12, "minute": 54}
